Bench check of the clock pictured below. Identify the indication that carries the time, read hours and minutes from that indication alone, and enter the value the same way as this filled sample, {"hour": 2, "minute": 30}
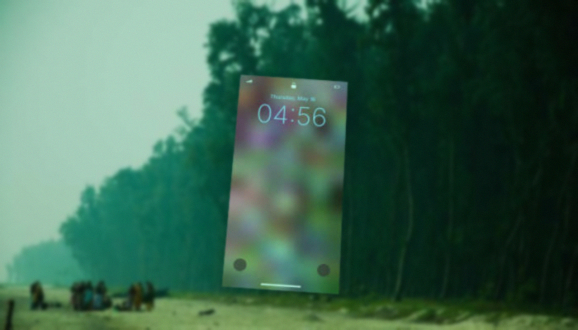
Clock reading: {"hour": 4, "minute": 56}
